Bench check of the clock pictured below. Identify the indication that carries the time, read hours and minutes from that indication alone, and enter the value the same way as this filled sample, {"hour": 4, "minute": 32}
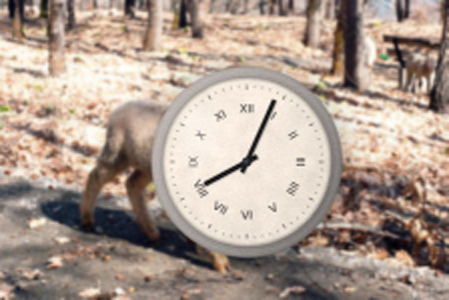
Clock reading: {"hour": 8, "minute": 4}
